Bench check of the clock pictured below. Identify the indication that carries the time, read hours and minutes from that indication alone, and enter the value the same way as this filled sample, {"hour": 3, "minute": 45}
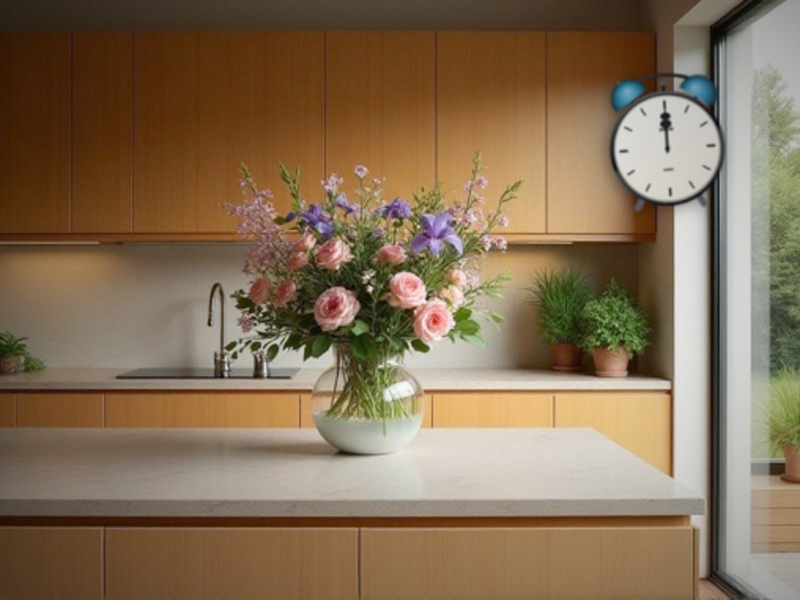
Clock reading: {"hour": 12, "minute": 0}
